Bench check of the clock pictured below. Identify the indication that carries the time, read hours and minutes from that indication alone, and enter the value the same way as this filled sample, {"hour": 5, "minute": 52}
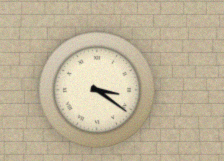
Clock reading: {"hour": 3, "minute": 21}
